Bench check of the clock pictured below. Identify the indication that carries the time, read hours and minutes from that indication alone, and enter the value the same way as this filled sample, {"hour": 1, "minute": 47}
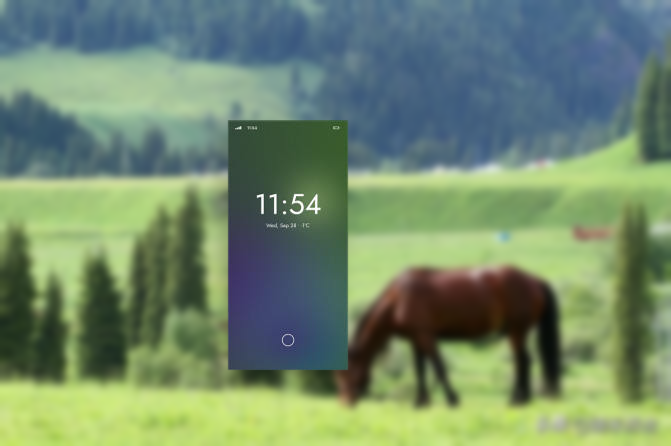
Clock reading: {"hour": 11, "minute": 54}
